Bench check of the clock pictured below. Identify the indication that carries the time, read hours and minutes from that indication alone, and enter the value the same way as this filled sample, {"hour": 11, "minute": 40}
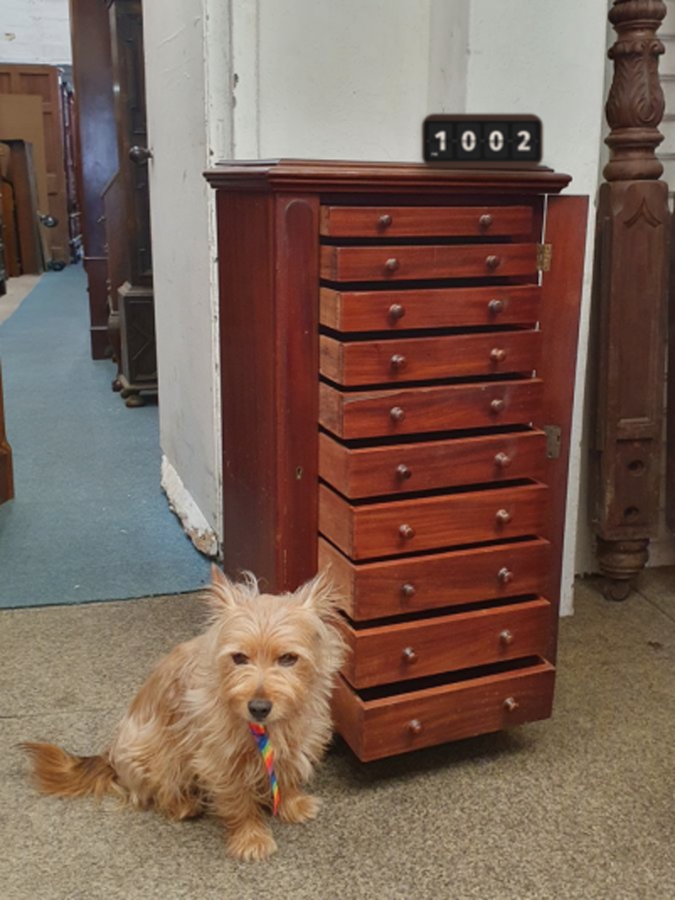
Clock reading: {"hour": 10, "minute": 2}
